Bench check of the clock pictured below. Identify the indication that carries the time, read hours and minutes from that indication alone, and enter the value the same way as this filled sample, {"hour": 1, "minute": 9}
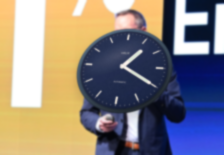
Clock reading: {"hour": 1, "minute": 20}
